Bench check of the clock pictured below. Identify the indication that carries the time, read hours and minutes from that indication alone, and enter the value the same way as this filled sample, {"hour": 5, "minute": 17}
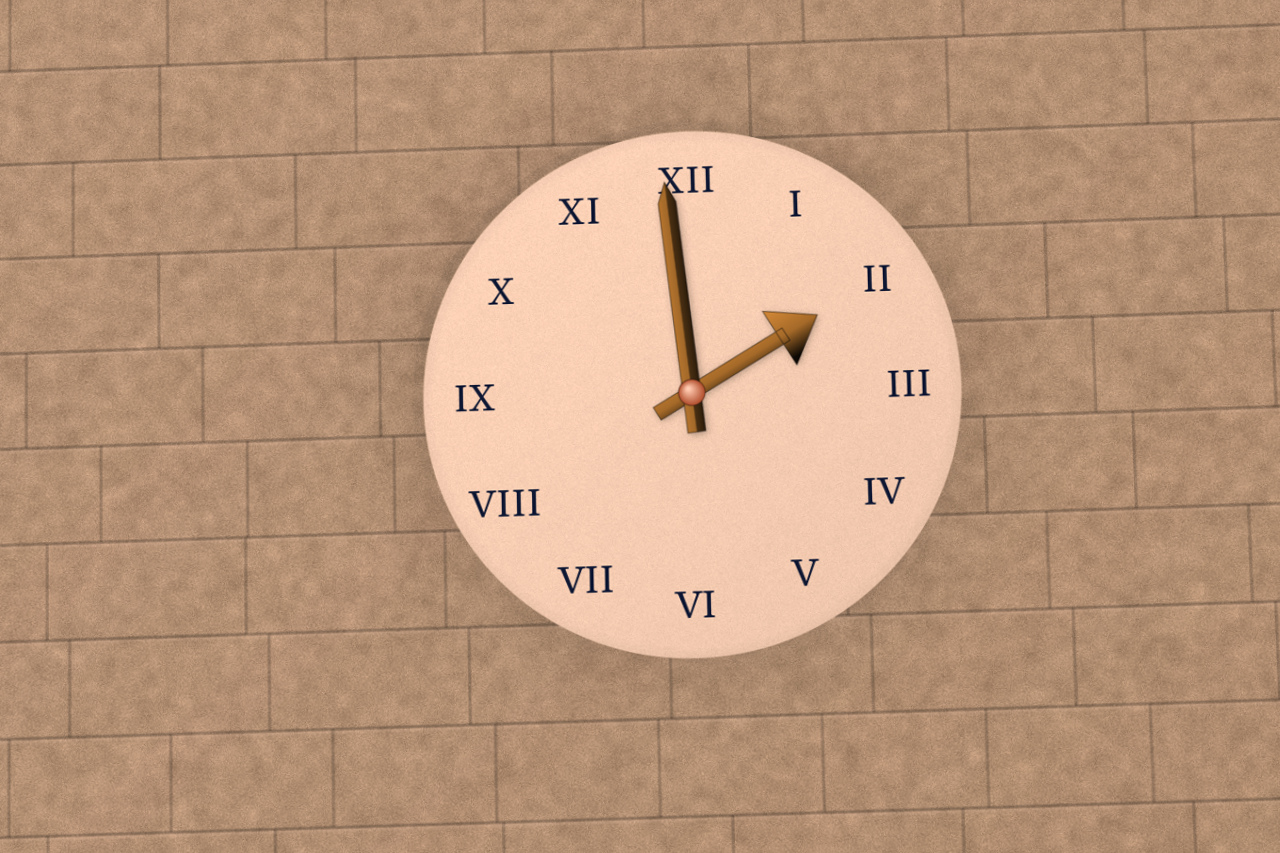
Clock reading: {"hour": 1, "minute": 59}
